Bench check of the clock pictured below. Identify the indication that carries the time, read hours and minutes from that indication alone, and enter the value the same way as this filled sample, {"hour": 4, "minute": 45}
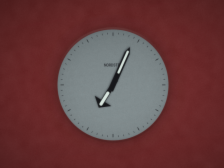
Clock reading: {"hour": 7, "minute": 4}
